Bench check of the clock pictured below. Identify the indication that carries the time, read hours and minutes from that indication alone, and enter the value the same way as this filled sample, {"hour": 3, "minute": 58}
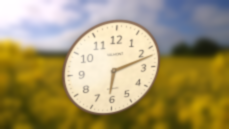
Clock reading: {"hour": 6, "minute": 12}
